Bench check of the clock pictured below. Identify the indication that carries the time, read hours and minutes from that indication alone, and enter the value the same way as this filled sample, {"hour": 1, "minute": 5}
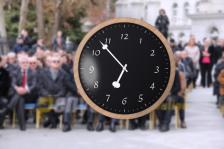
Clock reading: {"hour": 6, "minute": 53}
